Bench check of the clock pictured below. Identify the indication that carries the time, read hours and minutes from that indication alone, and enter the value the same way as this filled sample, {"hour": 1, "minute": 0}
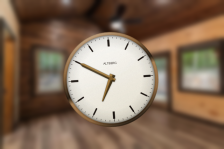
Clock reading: {"hour": 6, "minute": 50}
